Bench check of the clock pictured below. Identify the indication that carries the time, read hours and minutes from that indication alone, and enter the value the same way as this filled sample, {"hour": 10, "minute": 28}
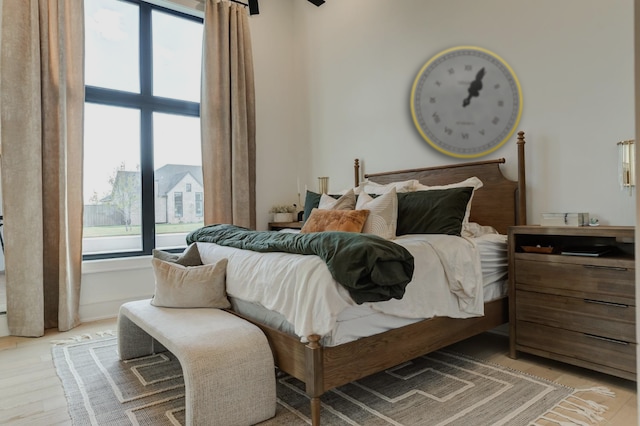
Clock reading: {"hour": 1, "minute": 4}
